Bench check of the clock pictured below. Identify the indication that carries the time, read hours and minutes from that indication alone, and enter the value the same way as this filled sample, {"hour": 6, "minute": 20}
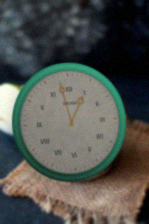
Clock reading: {"hour": 12, "minute": 58}
